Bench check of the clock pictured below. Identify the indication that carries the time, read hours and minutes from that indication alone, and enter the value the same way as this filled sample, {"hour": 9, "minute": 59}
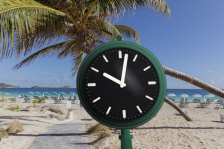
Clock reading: {"hour": 10, "minute": 2}
